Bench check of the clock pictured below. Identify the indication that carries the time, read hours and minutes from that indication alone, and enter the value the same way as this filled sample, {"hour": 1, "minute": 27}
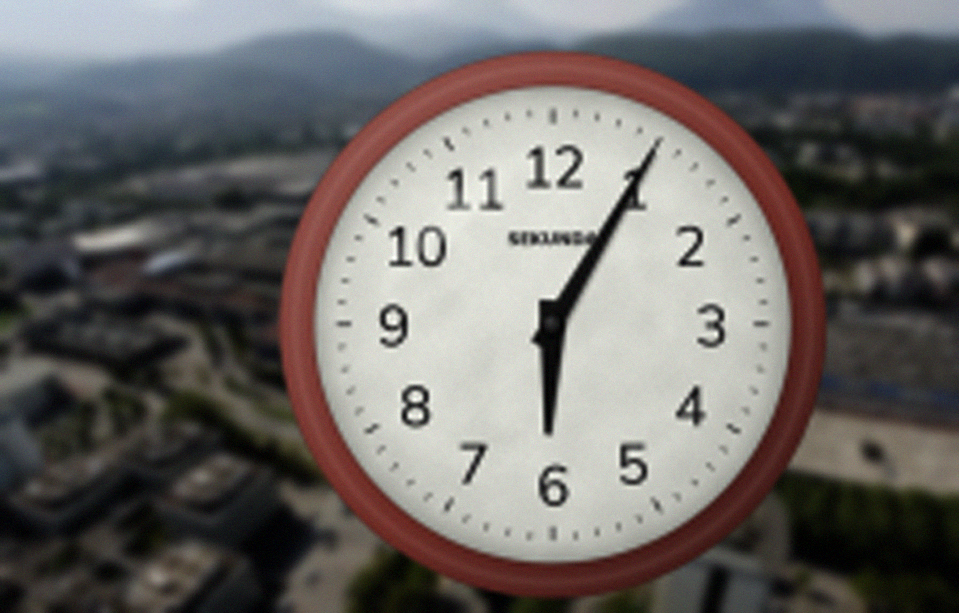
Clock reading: {"hour": 6, "minute": 5}
